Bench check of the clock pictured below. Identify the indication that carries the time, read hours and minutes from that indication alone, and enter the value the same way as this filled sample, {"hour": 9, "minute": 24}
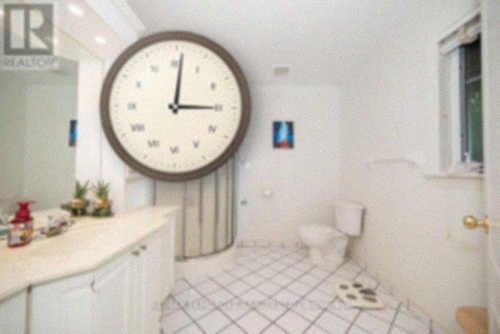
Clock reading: {"hour": 3, "minute": 1}
